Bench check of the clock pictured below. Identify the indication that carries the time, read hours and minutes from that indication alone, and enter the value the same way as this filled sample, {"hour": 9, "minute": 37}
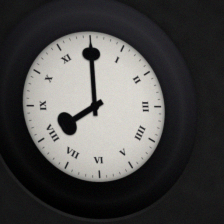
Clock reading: {"hour": 8, "minute": 0}
